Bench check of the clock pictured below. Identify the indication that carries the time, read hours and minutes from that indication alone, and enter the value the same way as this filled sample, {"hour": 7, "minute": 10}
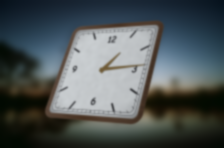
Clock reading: {"hour": 1, "minute": 14}
